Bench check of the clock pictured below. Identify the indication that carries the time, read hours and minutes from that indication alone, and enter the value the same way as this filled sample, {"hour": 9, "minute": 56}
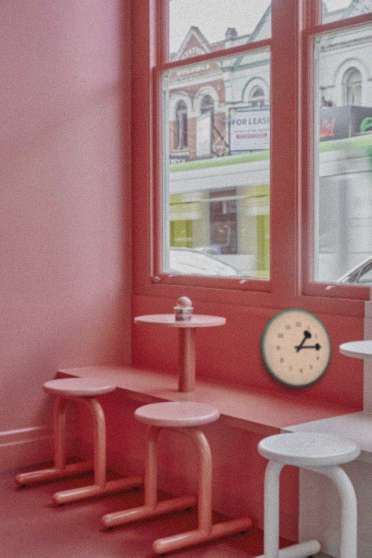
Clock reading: {"hour": 1, "minute": 15}
